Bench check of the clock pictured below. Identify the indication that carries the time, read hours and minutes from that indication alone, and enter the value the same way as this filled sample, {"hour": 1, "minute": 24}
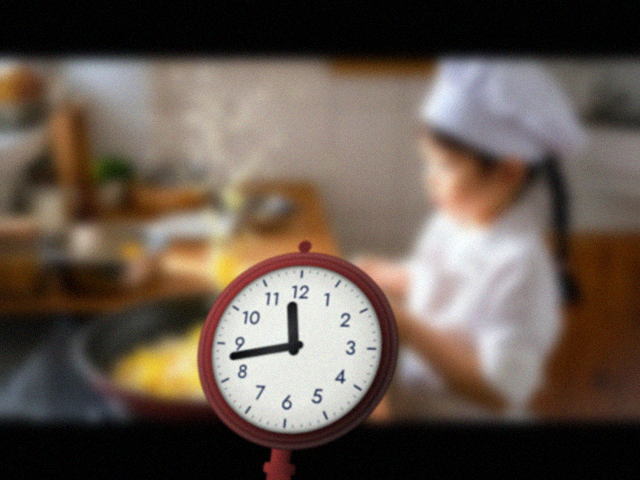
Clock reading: {"hour": 11, "minute": 43}
